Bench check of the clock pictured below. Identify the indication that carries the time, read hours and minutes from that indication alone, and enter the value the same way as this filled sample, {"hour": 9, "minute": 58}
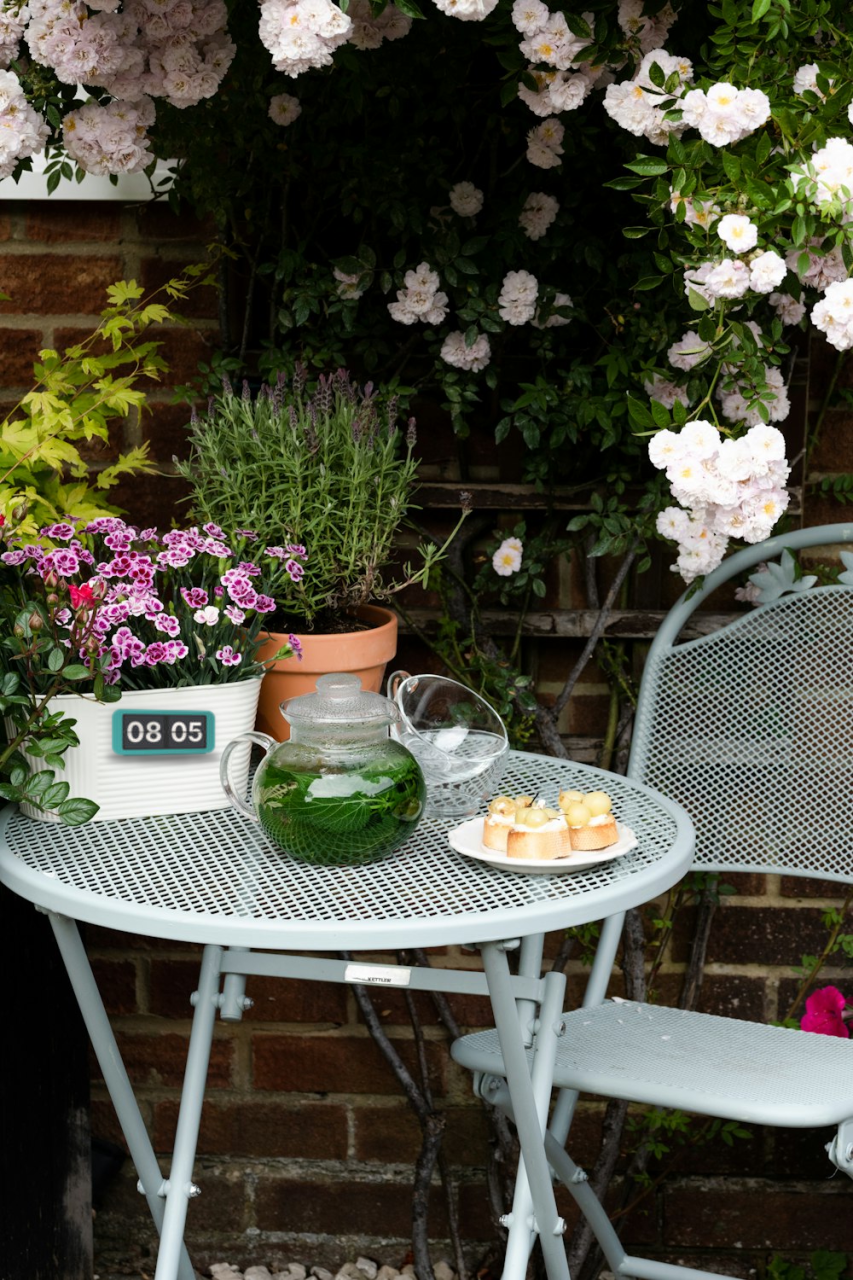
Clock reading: {"hour": 8, "minute": 5}
